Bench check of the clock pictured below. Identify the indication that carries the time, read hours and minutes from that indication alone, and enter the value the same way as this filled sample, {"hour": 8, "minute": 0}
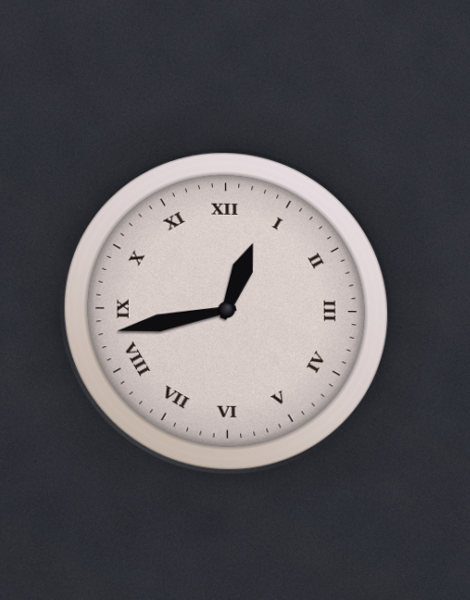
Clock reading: {"hour": 12, "minute": 43}
